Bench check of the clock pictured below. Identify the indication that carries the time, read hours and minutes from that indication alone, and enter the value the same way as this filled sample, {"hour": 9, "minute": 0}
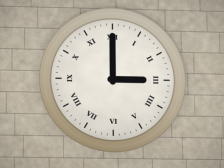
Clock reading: {"hour": 3, "minute": 0}
